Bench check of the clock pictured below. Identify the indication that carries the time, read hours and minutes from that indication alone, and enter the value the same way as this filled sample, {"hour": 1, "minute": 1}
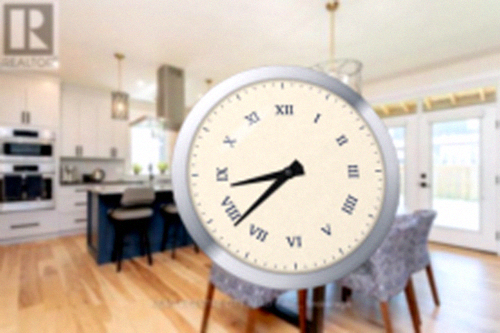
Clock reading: {"hour": 8, "minute": 38}
